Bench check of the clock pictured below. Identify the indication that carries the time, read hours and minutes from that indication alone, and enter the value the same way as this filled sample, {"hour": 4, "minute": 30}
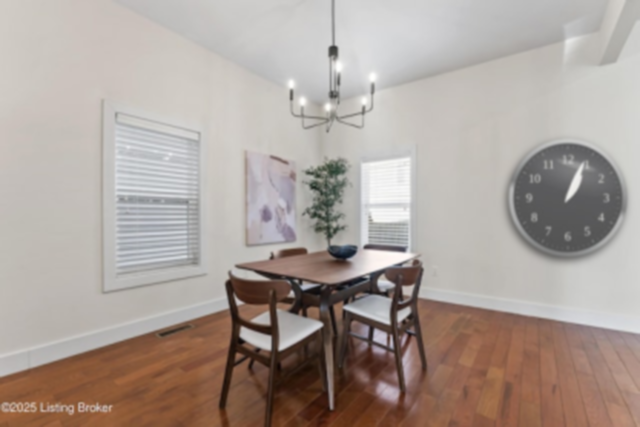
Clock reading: {"hour": 1, "minute": 4}
